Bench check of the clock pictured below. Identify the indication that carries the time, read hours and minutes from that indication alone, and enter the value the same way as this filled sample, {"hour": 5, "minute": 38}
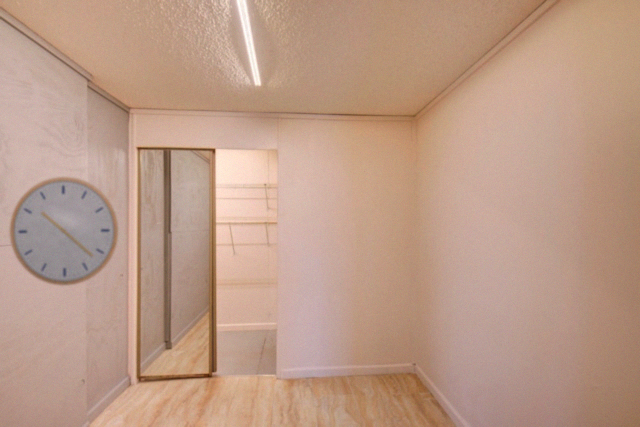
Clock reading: {"hour": 10, "minute": 22}
